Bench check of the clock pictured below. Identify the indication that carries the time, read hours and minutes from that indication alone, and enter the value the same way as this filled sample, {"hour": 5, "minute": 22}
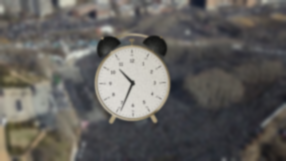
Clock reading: {"hour": 10, "minute": 34}
